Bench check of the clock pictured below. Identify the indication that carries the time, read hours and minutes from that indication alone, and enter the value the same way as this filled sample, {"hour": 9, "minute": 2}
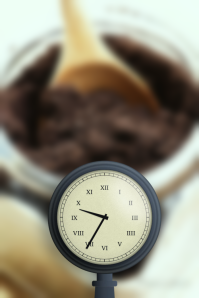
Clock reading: {"hour": 9, "minute": 35}
